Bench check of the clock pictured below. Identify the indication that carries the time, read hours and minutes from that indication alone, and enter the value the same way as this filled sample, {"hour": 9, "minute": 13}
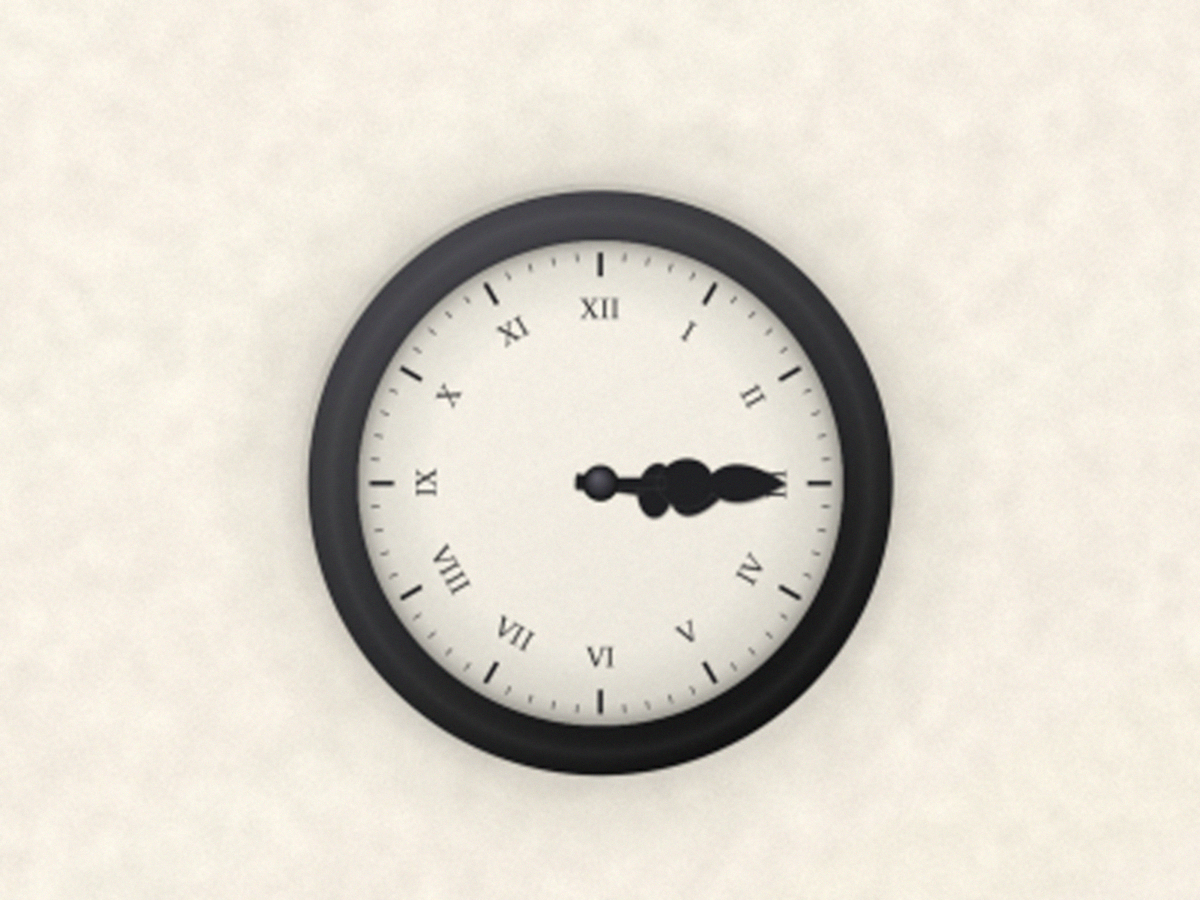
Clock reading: {"hour": 3, "minute": 15}
